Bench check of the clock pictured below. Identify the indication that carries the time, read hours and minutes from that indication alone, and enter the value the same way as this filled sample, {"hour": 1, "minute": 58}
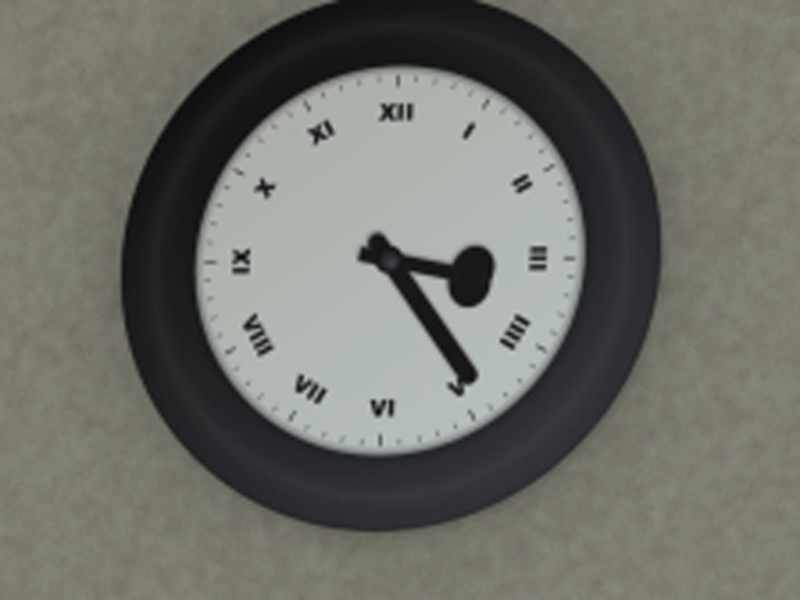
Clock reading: {"hour": 3, "minute": 24}
